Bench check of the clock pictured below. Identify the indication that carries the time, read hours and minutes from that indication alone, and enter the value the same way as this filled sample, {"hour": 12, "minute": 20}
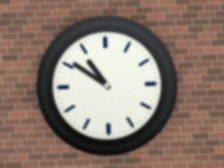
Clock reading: {"hour": 10, "minute": 51}
